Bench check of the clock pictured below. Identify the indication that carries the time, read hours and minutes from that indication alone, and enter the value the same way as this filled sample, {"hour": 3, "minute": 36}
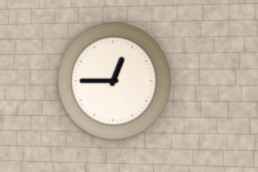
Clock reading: {"hour": 12, "minute": 45}
